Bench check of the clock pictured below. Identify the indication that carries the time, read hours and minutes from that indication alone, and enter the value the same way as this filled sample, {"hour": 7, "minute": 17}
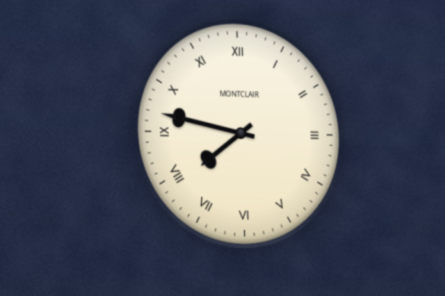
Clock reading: {"hour": 7, "minute": 47}
